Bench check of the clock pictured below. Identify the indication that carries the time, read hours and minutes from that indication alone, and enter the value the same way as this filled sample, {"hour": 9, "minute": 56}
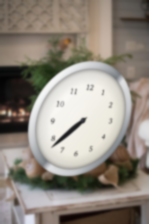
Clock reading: {"hour": 7, "minute": 38}
